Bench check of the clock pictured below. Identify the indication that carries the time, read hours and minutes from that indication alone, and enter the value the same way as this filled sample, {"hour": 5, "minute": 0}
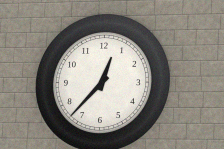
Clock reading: {"hour": 12, "minute": 37}
